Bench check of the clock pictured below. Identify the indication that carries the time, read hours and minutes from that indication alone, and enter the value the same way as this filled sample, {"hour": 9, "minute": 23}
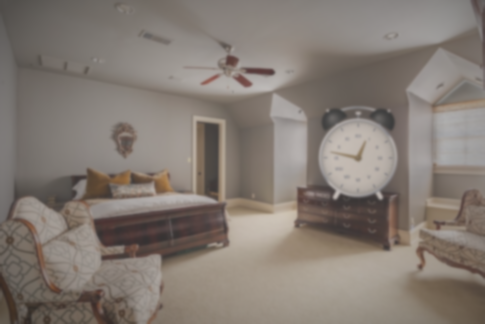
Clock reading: {"hour": 12, "minute": 47}
